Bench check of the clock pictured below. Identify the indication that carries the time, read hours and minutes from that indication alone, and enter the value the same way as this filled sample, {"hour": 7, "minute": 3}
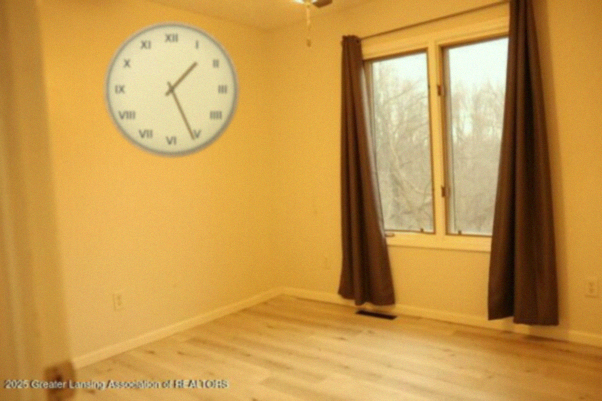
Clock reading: {"hour": 1, "minute": 26}
